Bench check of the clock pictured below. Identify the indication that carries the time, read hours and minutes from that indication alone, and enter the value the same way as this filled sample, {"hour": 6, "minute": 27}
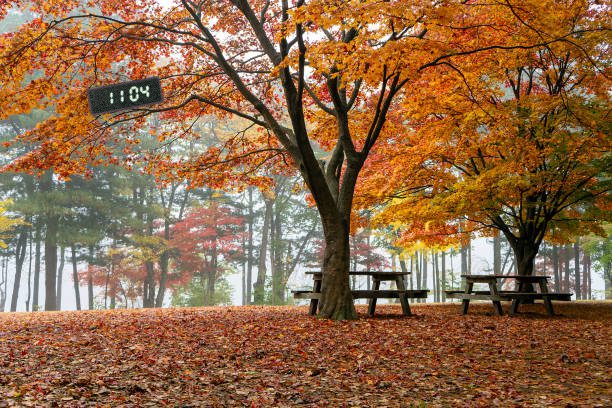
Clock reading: {"hour": 11, "minute": 4}
